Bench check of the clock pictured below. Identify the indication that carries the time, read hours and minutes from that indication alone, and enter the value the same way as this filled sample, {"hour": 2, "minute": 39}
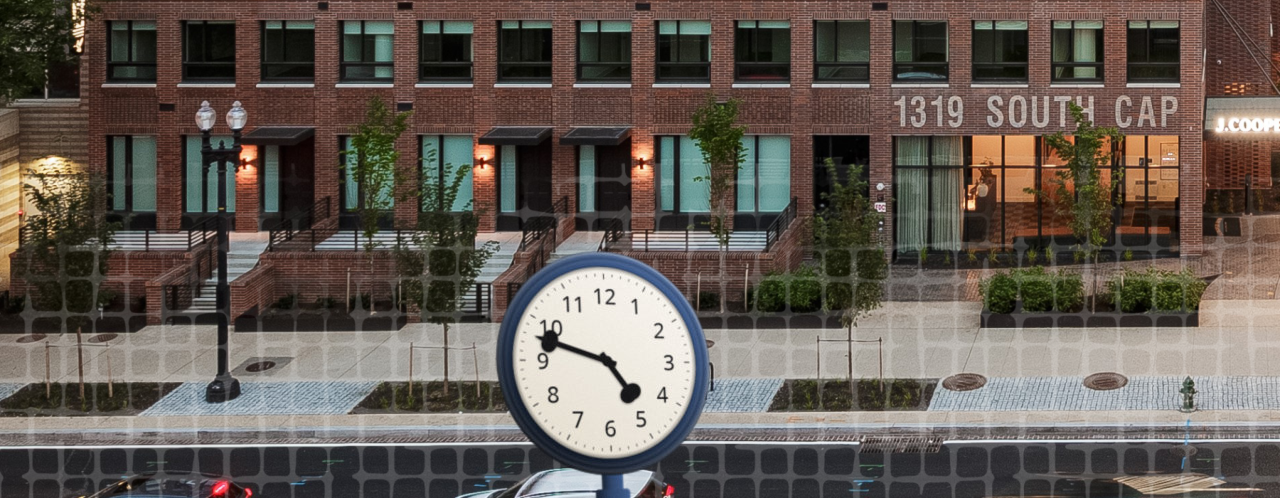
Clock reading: {"hour": 4, "minute": 48}
